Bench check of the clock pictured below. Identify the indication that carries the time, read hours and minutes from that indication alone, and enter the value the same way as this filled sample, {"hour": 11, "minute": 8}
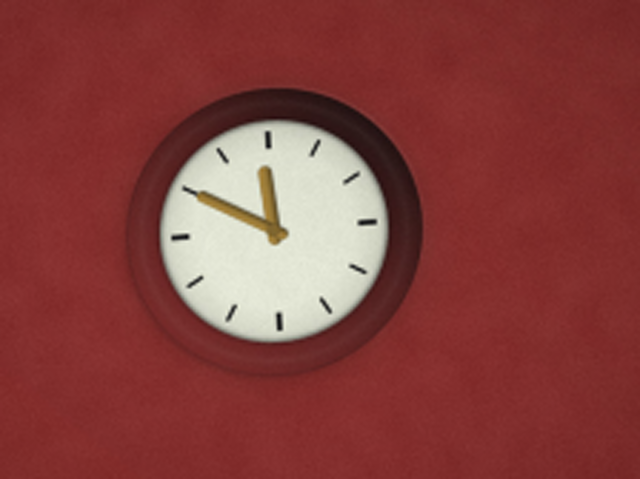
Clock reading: {"hour": 11, "minute": 50}
